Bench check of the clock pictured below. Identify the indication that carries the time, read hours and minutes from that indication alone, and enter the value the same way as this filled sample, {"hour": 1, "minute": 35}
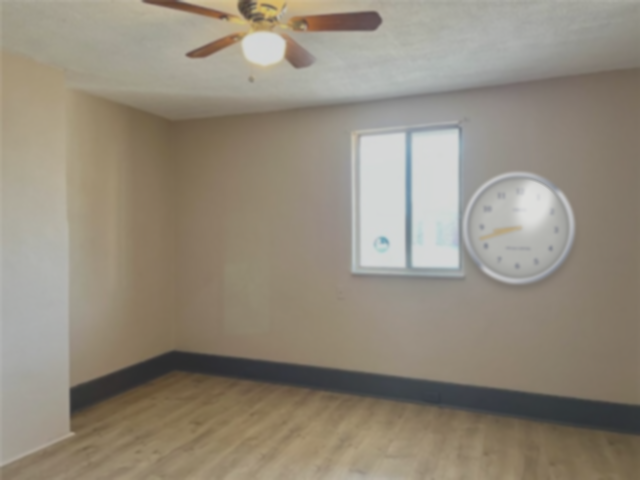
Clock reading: {"hour": 8, "minute": 42}
